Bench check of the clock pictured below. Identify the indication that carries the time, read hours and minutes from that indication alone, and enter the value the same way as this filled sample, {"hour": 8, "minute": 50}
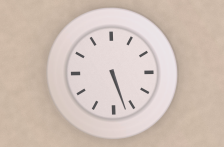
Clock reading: {"hour": 5, "minute": 27}
